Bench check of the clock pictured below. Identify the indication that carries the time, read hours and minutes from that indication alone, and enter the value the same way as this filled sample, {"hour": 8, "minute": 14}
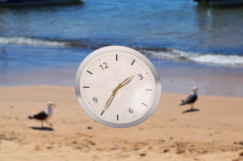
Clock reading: {"hour": 2, "minute": 40}
